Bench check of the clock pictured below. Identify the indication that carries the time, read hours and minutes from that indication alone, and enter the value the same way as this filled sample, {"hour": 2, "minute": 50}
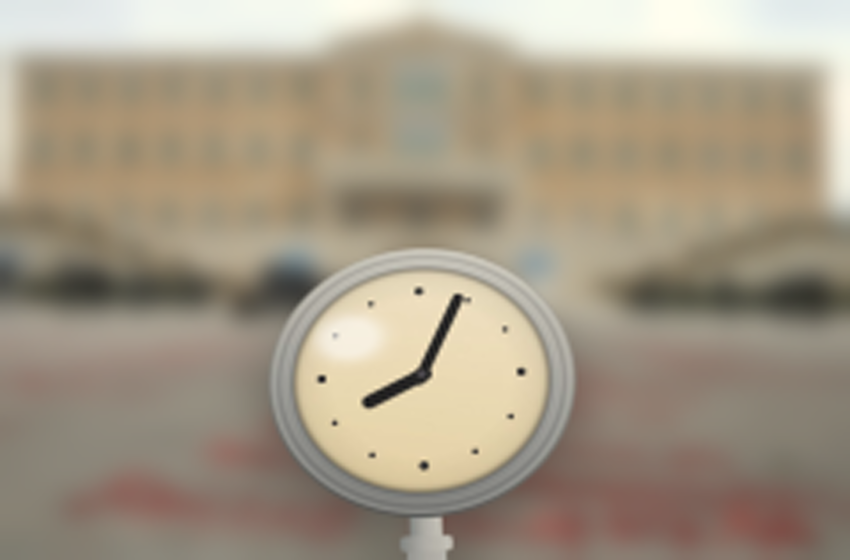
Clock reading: {"hour": 8, "minute": 4}
